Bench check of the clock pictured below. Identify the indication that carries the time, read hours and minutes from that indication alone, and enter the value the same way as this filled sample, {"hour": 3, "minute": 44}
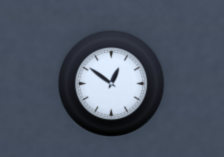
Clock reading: {"hour": 12, "minute": 51}
